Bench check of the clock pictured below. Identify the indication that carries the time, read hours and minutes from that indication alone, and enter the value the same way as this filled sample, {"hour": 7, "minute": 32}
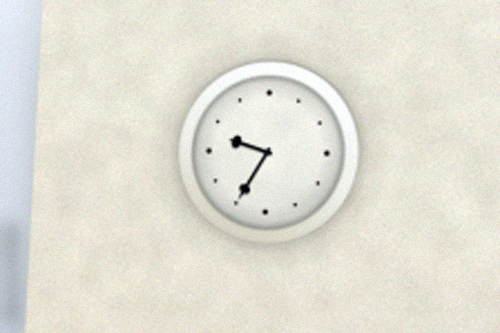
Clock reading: {"hour": 9, "minute": 35}
